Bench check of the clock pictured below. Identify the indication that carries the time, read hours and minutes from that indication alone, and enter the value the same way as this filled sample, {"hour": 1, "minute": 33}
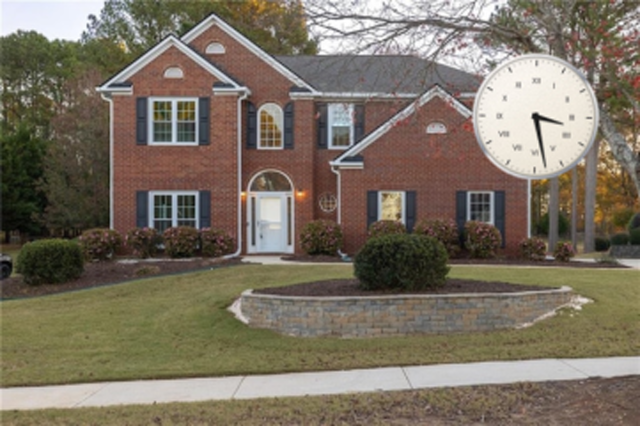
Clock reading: {"hour": 3, "minute": 28}
